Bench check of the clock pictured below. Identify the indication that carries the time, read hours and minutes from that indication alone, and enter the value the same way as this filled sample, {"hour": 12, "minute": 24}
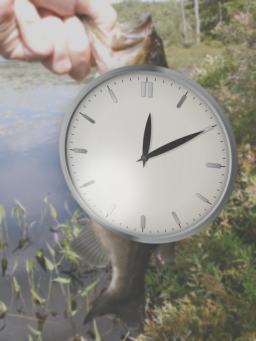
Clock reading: {"hour": 12, "minute": 10}
